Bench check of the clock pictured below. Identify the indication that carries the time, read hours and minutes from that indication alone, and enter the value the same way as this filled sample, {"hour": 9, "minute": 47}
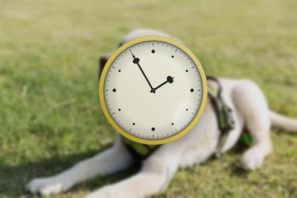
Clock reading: {"hour": 1, "minute": 55}
